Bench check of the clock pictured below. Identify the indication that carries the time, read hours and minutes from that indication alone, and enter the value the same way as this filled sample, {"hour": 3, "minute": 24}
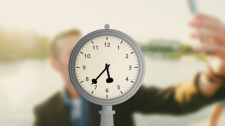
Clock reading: {"hour": 5, "minute": 37}
